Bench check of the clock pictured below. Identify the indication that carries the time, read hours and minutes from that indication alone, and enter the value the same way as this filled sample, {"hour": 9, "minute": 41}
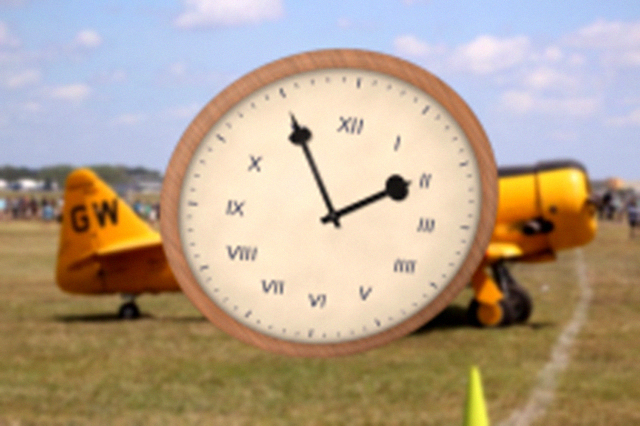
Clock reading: {"hour": 1, "minute": 55}
